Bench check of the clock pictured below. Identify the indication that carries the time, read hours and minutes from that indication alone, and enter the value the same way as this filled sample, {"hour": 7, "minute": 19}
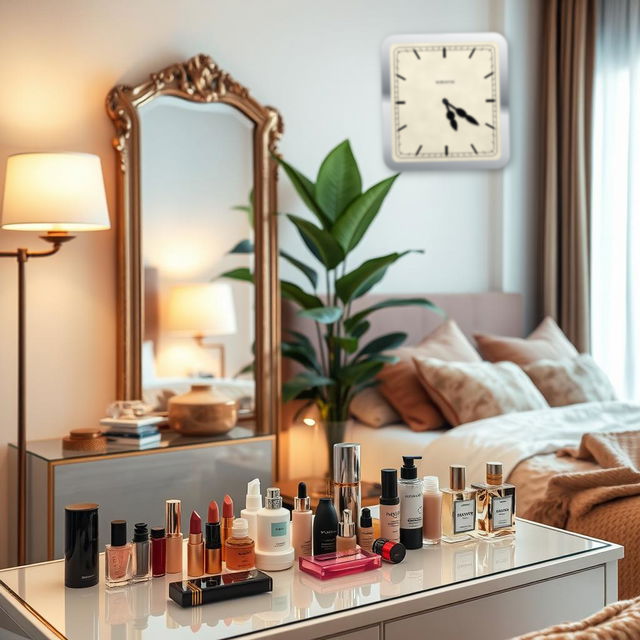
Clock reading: {"hour": 5, "minute": 21}
